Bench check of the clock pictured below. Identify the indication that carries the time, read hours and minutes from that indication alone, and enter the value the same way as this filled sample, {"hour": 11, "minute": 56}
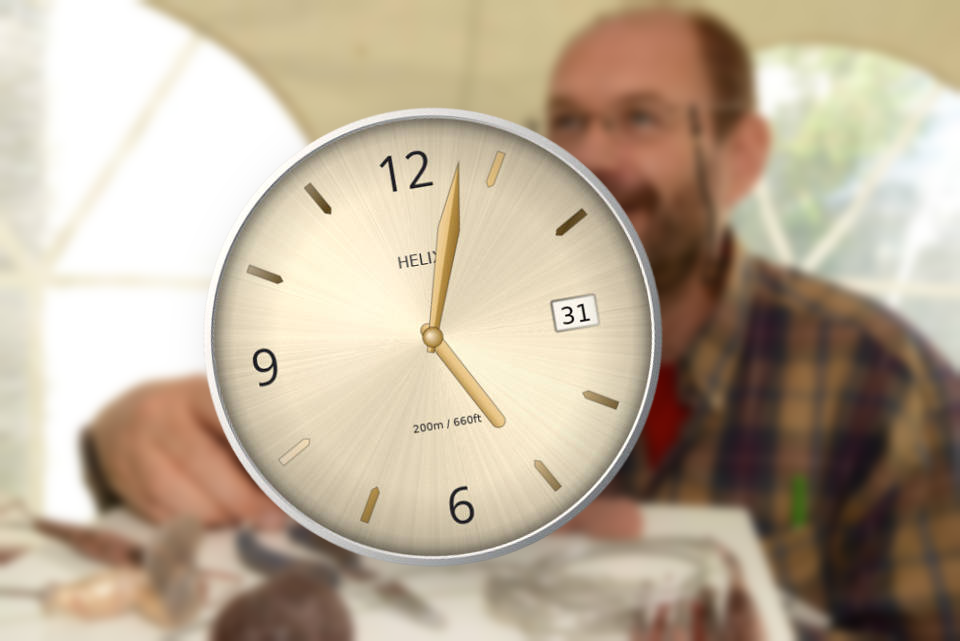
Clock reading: {"hour": 5, "minute": 3}
